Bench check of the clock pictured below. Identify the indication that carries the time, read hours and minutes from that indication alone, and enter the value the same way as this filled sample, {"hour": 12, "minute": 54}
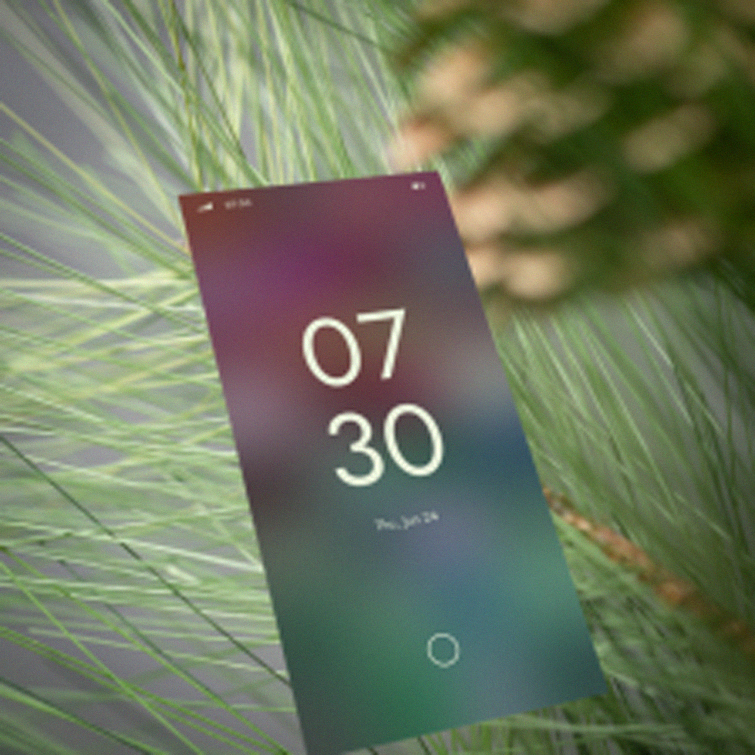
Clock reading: {"hour": 7, "minute": 30}
